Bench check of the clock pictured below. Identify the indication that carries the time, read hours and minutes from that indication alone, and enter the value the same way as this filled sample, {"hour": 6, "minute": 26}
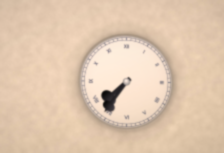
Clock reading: {"hour": 7, "minute": 36}
